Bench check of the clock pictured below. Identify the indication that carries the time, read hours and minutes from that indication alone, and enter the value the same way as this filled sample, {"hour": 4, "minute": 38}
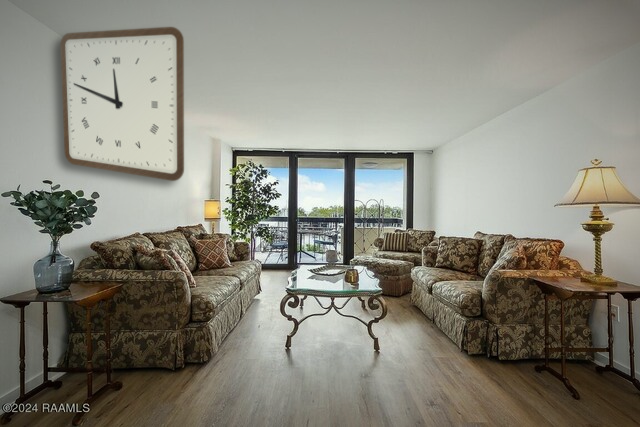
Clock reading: {"hour": 11, "minute": 48}
